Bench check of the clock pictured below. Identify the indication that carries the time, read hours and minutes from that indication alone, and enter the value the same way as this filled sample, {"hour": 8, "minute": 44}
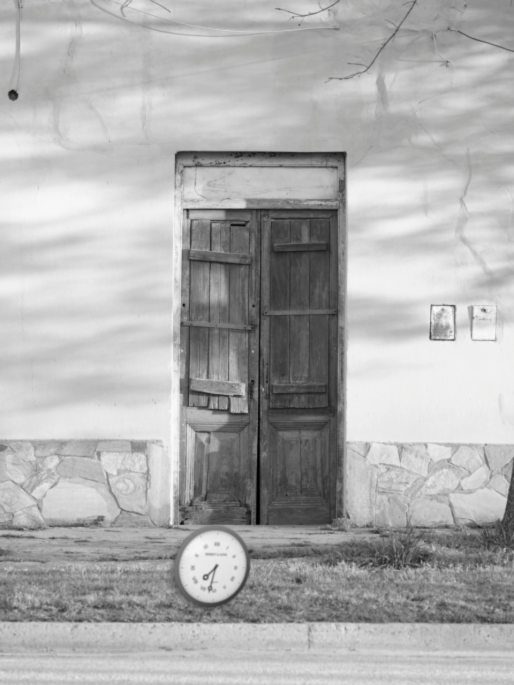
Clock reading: {"hour": 7, "minute": 32}
